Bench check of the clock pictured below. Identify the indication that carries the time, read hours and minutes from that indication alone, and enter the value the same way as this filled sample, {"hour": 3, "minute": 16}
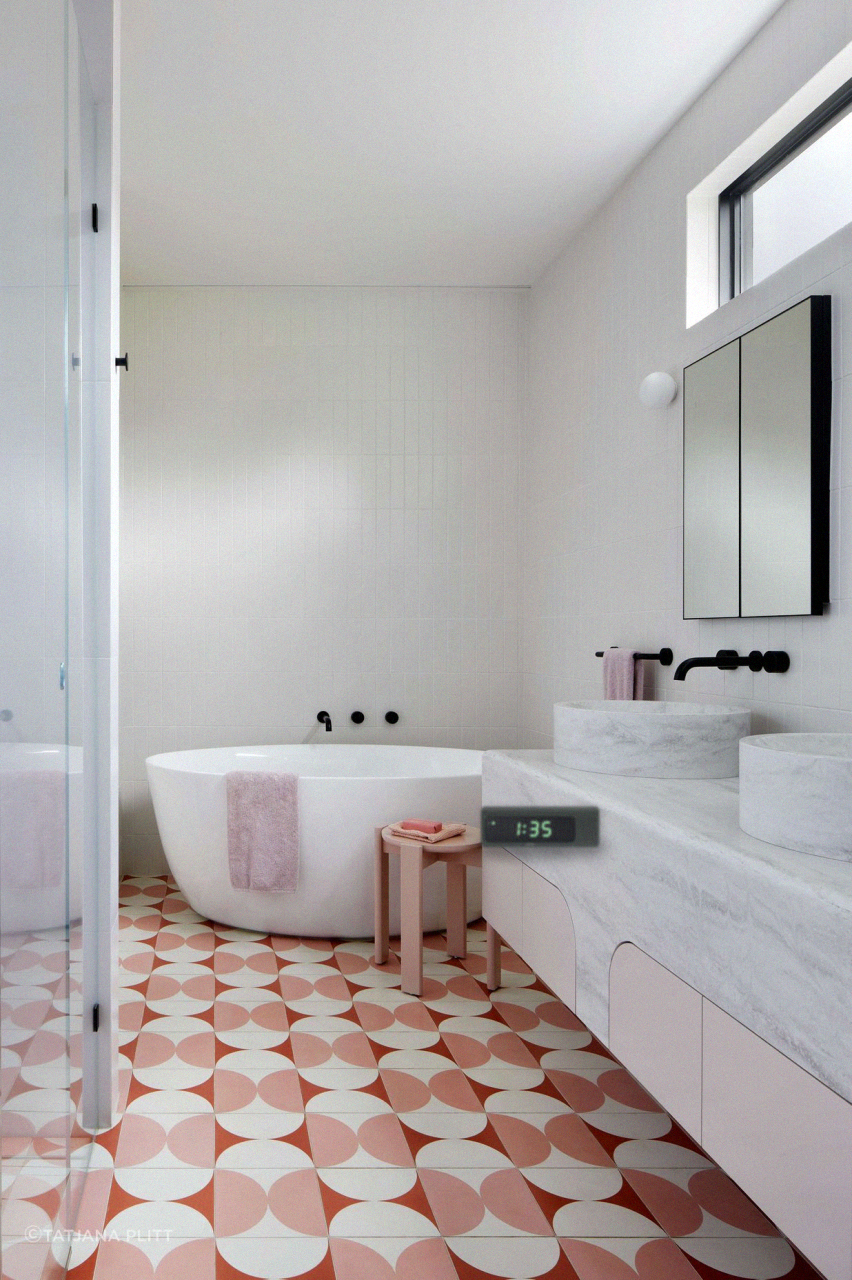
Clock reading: {"hour": 1, "minute": 35}
